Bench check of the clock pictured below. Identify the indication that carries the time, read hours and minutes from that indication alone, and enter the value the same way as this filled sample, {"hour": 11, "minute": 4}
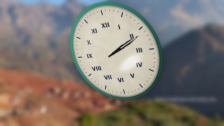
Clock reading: {"hour": 2, "minute": 11}
